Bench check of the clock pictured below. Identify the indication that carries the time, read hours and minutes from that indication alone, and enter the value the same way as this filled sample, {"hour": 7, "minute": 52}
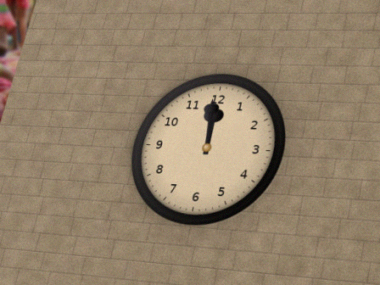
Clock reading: {"hour": 11, "minute": 59}
